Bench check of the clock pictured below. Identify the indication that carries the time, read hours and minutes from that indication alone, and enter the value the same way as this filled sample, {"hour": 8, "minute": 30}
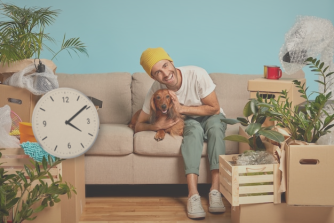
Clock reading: {"hour": 4, "minute": 9}
